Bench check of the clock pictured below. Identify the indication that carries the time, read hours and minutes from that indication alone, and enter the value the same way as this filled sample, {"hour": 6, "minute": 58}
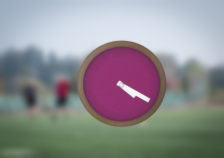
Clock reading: {"hour": 4, "minute": 20}
